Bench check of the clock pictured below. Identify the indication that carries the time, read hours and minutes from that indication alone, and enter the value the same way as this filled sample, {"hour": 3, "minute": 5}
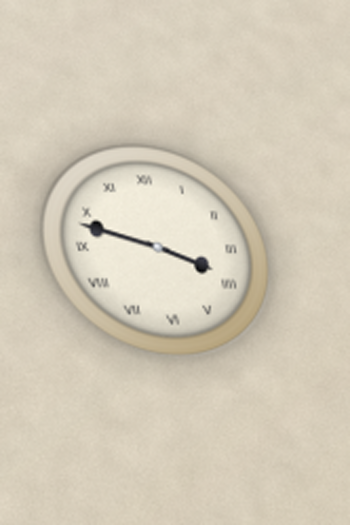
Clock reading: {"hour": 3, "minute": 48}
